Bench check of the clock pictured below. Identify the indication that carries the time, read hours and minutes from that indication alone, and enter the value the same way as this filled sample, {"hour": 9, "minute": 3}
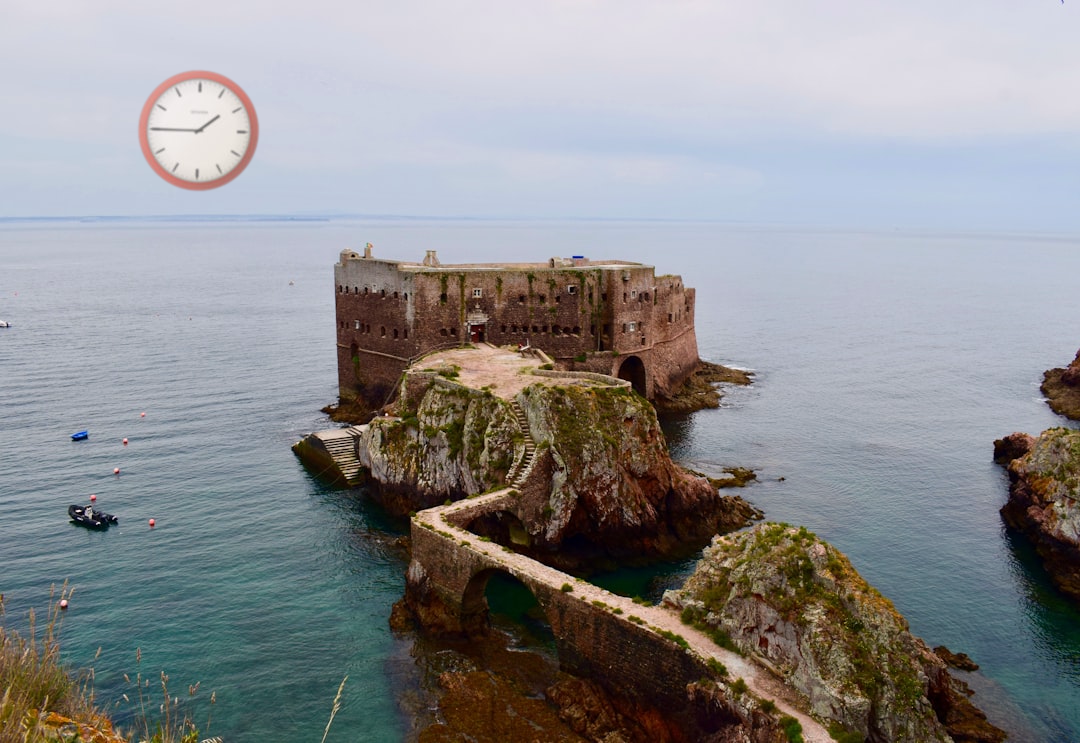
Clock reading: {"hour": 1, "minute": 45}
